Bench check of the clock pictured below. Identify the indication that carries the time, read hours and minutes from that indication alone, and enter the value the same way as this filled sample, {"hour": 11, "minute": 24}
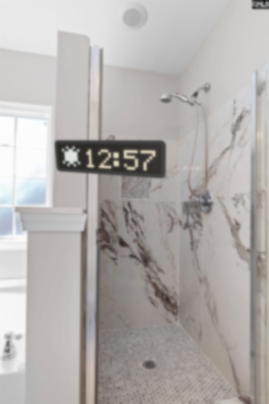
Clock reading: {"hour": 12, "minute": 57}
